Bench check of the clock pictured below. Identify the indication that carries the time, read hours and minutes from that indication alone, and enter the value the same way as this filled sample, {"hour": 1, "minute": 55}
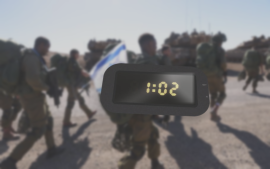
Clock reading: {"hour": 1, "minute": 2}
